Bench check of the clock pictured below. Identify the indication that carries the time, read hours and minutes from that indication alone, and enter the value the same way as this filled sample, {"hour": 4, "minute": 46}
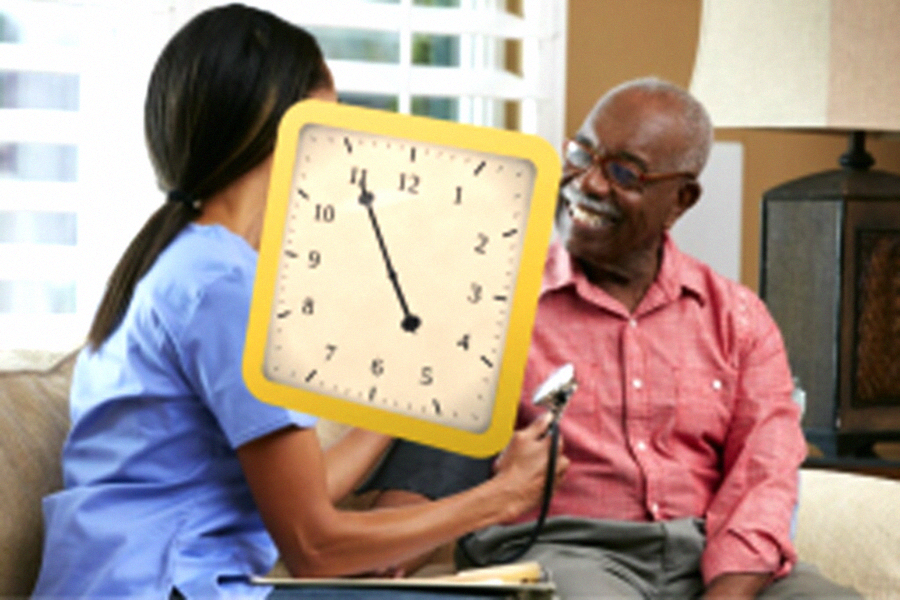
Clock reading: {"hour": 4, "minute": 55}
